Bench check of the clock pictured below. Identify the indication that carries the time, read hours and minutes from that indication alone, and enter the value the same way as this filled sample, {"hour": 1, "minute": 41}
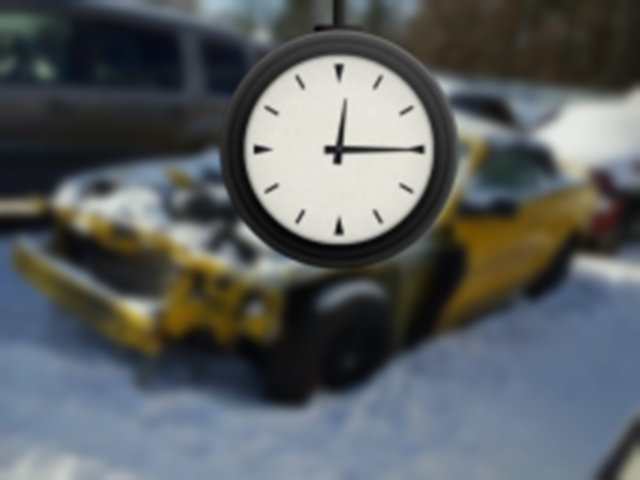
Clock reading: {"hour": 12, "minute": 15}
